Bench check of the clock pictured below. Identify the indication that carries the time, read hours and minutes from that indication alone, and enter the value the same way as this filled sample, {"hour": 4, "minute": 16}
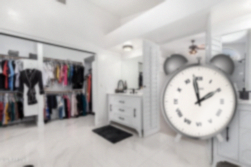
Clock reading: {"hour": 1, "minute": 58}
